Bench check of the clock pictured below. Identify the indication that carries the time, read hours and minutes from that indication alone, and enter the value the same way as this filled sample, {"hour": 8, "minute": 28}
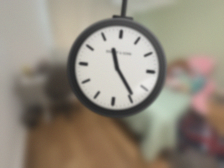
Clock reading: {"hour": 11, "minute": 24}
